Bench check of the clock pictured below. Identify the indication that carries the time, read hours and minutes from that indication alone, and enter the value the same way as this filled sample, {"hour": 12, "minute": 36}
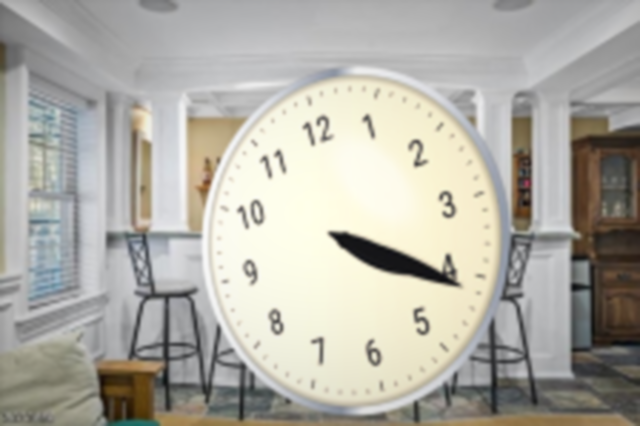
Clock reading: {"hour": 4, "minute": 21}
